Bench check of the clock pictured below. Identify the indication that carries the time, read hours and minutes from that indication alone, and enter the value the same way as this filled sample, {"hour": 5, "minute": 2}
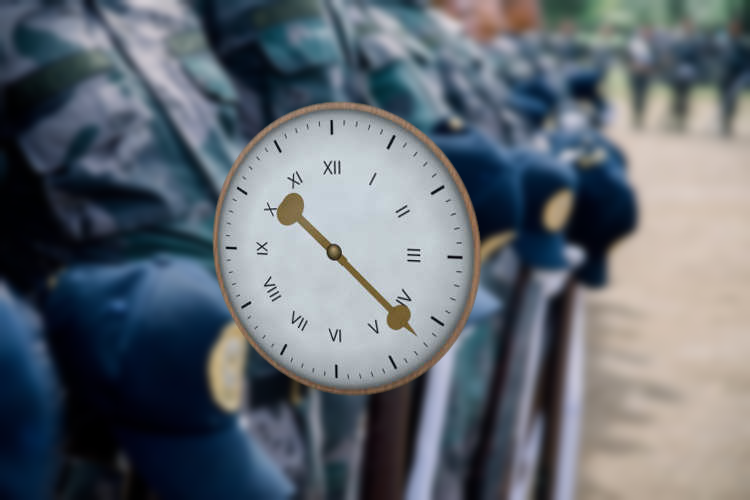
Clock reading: {"hour": 10, "minute": 22}
